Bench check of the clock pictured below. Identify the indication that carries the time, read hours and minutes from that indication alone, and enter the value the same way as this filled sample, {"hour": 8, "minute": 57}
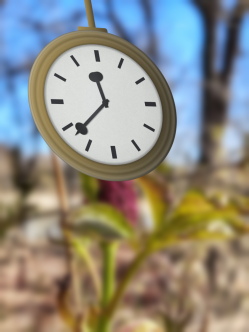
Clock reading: {"hour": 11, "minute": 38}
